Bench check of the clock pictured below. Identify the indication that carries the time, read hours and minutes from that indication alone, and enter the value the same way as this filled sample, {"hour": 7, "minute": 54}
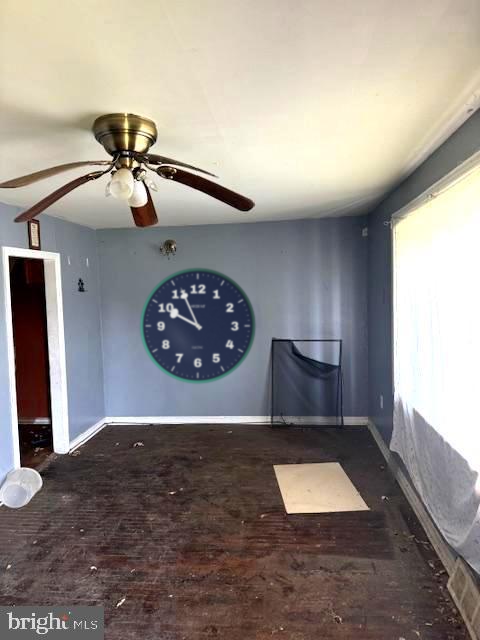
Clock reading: {"hour": 9, "minute": 56}
